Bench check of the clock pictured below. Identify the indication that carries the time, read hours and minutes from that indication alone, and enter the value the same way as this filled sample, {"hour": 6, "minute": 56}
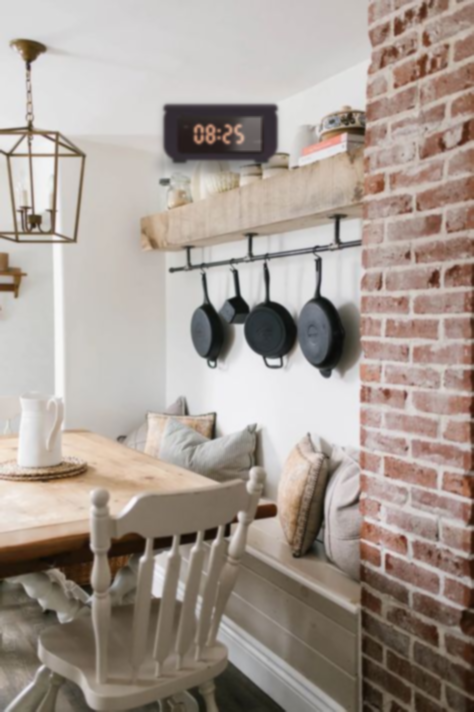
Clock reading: {"hour": 8, "minute": 25}
